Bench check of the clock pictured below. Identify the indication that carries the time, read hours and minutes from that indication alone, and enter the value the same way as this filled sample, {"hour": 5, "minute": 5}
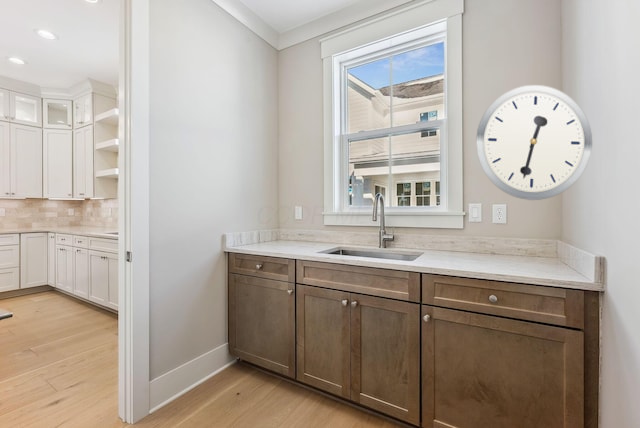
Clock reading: {"hour": 12, "minute": 32}
